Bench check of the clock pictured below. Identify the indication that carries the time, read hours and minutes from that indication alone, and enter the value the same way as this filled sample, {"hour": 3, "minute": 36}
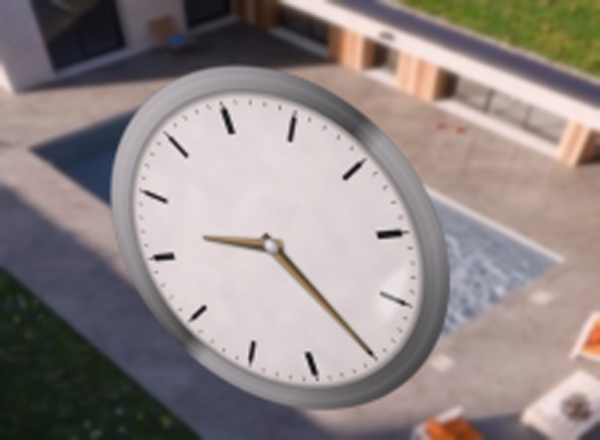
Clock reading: {"hour": 9, "minute": 25}
